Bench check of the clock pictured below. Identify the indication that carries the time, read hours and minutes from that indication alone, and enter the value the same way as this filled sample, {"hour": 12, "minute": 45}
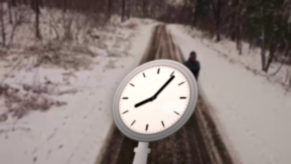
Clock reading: {"hour": 8, "minute": 6}
